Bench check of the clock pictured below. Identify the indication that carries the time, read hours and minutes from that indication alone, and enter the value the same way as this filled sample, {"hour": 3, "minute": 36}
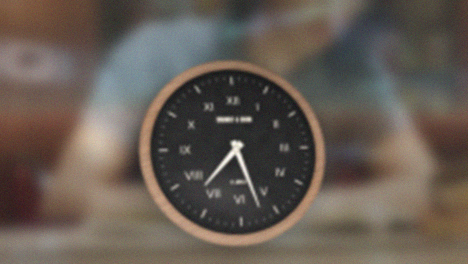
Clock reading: {"hour": 7, "minute": 27}
